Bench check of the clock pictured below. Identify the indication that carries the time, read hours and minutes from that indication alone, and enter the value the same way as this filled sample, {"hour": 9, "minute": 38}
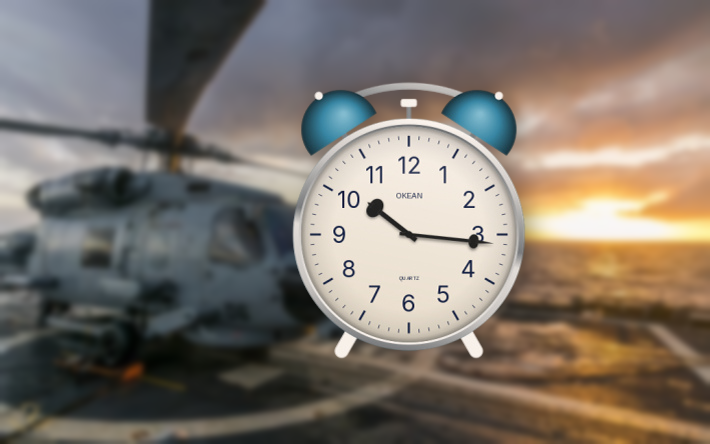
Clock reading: {"hour": 10, "minute": 16}
